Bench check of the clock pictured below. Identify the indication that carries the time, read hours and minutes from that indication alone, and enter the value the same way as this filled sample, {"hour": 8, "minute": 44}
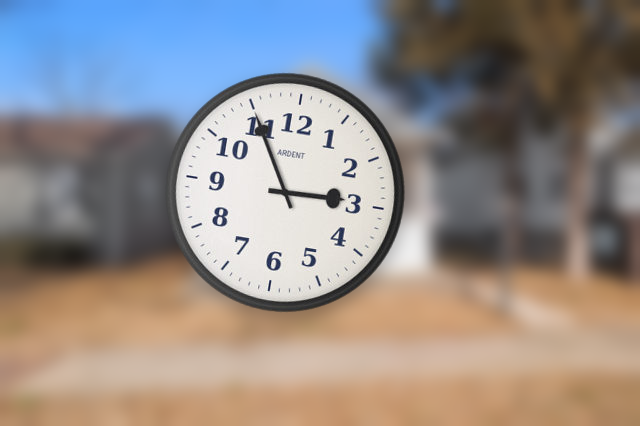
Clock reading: {"hour": 2, "minute": 55}
